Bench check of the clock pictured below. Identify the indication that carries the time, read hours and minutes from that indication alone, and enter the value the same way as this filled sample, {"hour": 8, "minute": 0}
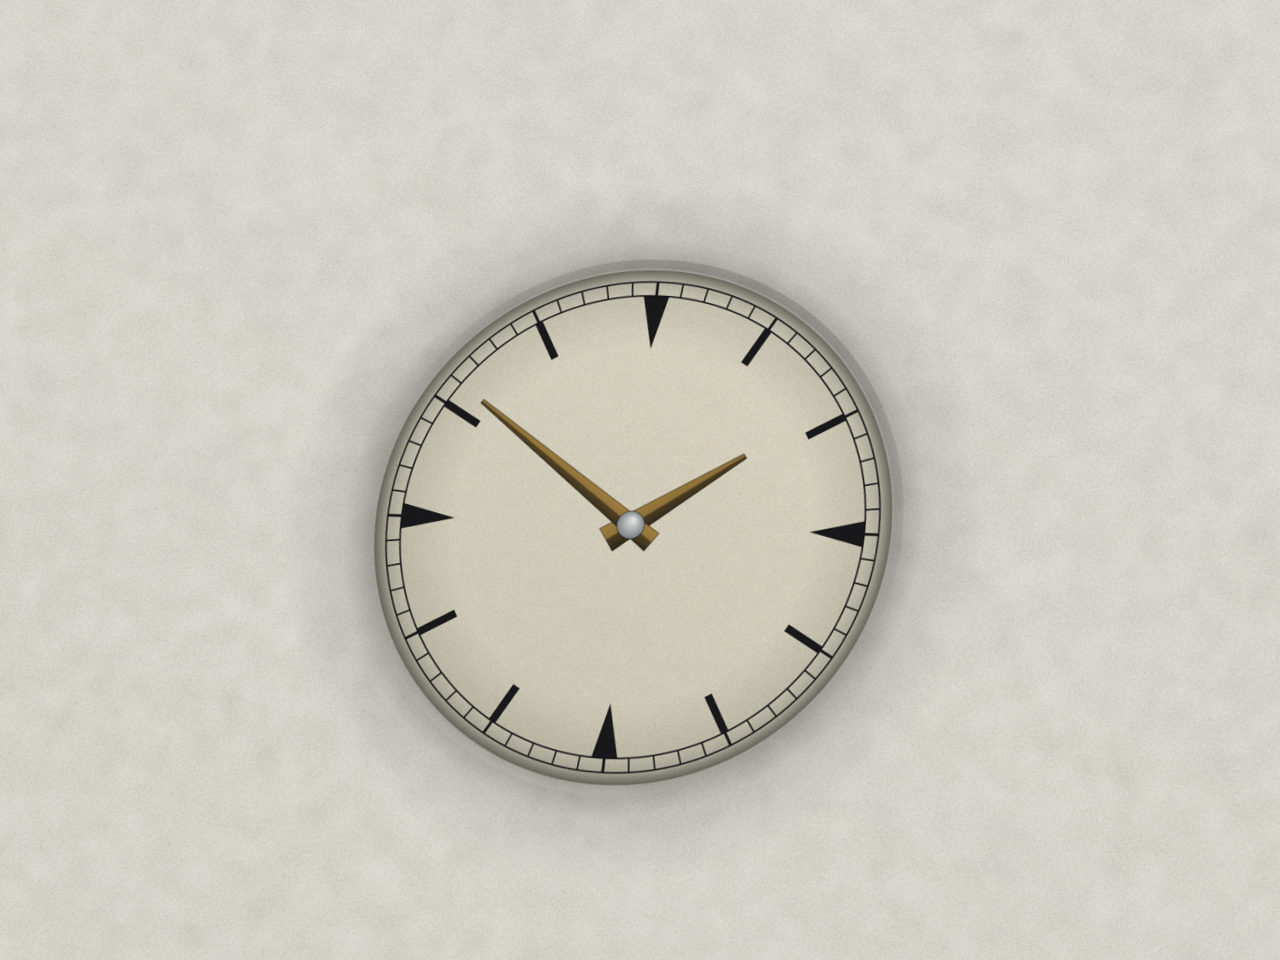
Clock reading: {"hour": 1, "minute": 51}
